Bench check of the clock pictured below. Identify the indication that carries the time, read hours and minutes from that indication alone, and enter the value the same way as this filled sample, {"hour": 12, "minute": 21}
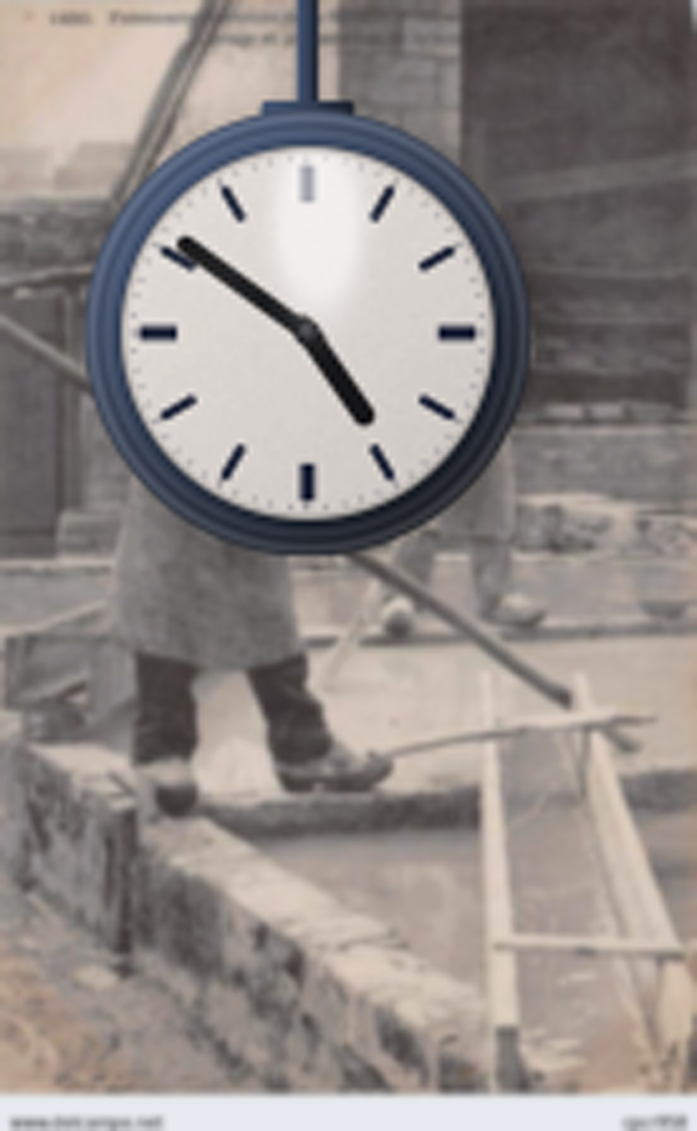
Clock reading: {"hour": 4, "minute": 51}
